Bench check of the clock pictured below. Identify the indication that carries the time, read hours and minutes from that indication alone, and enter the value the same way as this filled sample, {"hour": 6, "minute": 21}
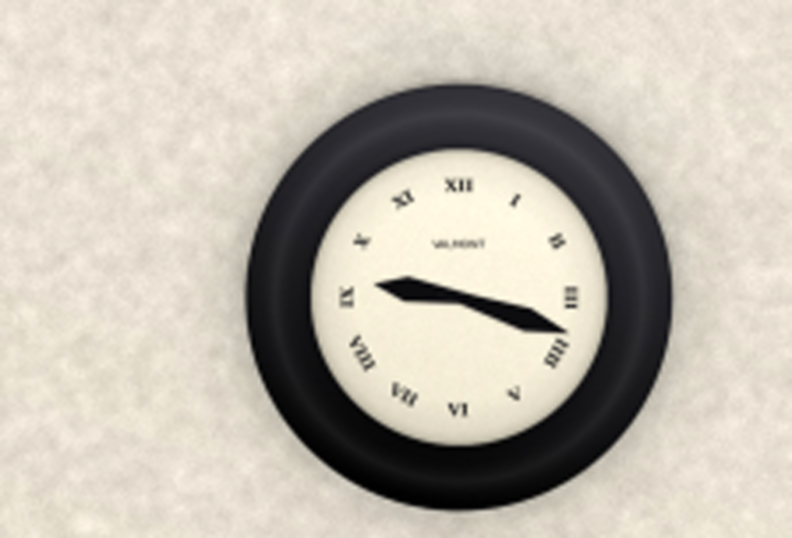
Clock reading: {"hour": 9, "minute": 18}
